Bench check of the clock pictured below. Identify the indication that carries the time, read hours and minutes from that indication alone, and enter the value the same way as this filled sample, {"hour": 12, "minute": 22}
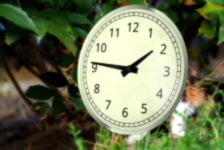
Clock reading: {"hour": 1, "minute": 46}
